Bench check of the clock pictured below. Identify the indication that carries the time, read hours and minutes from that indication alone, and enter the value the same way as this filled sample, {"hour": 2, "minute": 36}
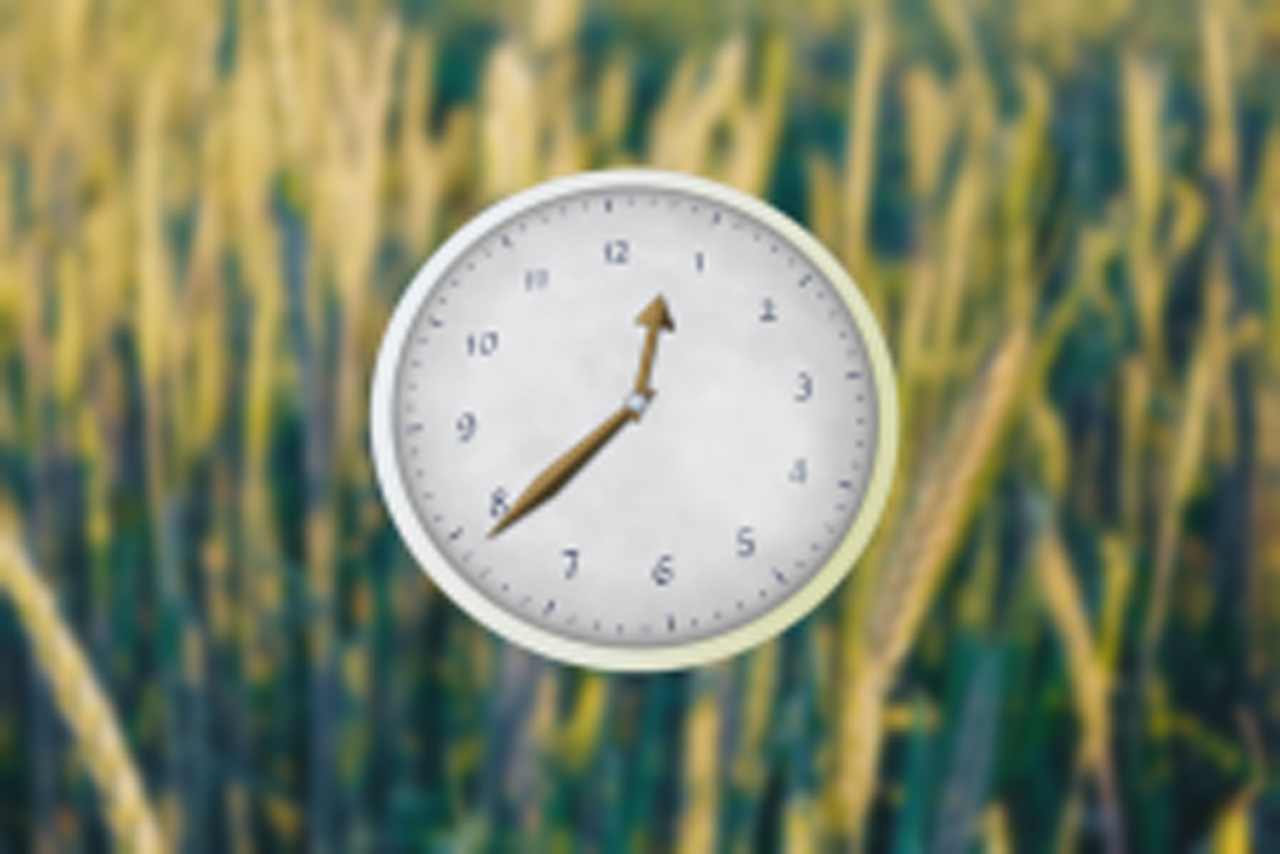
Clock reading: {"hour": 12, "minute": 39}
